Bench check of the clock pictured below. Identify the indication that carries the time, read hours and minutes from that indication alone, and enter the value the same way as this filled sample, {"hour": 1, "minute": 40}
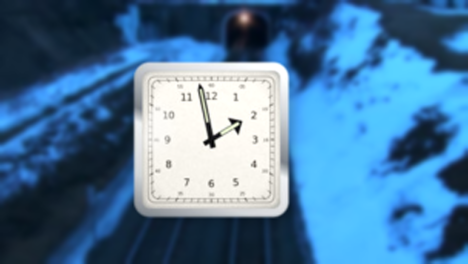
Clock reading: {"hour": 1, "minute": 58}
